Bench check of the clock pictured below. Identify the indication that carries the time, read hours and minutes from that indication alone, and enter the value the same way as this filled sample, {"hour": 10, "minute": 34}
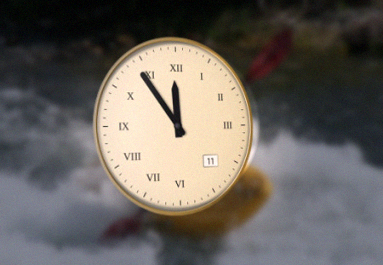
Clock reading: {"hour": 11, "minute": 54}
